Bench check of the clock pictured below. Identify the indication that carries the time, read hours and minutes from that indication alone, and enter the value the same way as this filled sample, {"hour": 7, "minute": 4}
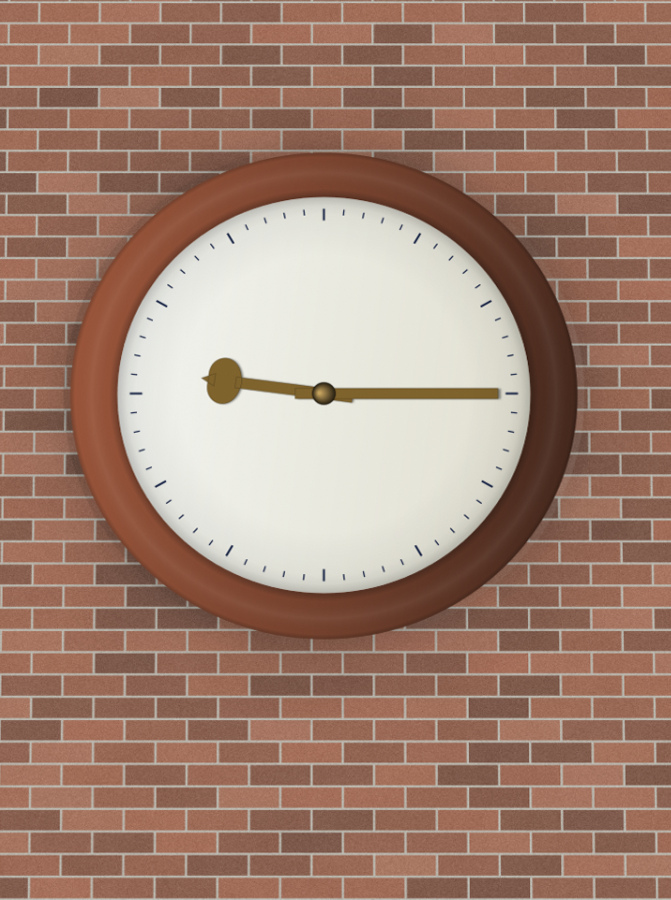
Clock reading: {"hour": 9, "minute": 15}
